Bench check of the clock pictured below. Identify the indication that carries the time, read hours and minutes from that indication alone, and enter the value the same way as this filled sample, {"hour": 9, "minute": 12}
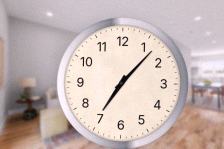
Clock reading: {"hour": 7, "minute": 7}
